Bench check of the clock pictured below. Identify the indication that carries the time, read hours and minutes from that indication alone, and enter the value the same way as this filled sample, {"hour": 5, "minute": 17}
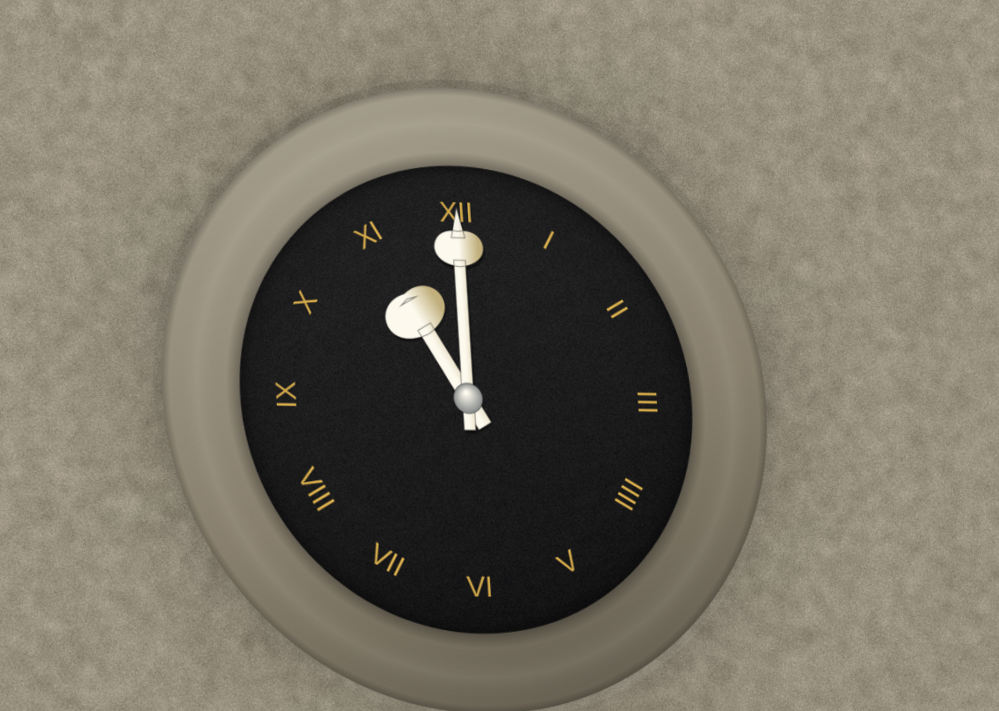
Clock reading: {"hour": 11, "minute": 0}
